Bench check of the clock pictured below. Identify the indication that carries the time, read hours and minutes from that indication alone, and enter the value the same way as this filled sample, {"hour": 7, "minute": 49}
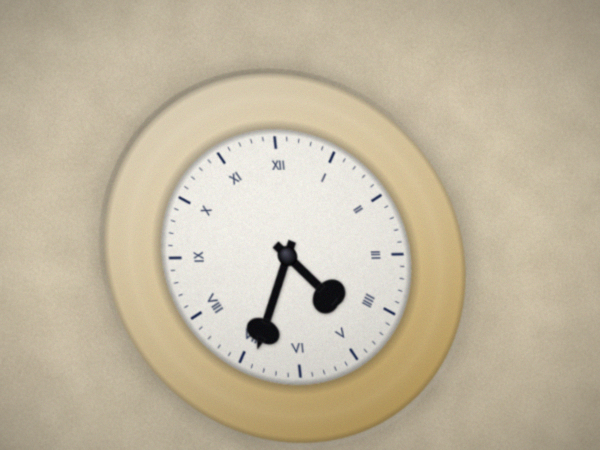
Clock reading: {"hour": 4, "minute": 34}
